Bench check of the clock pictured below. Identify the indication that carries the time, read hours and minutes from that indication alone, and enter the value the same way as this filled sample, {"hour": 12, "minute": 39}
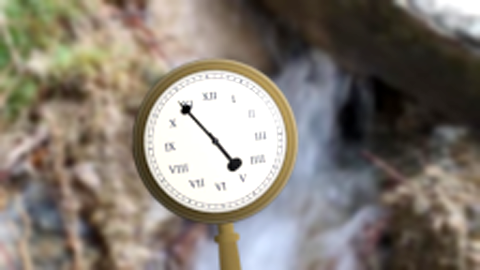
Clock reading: {"hour": 4, "minute": 54}
